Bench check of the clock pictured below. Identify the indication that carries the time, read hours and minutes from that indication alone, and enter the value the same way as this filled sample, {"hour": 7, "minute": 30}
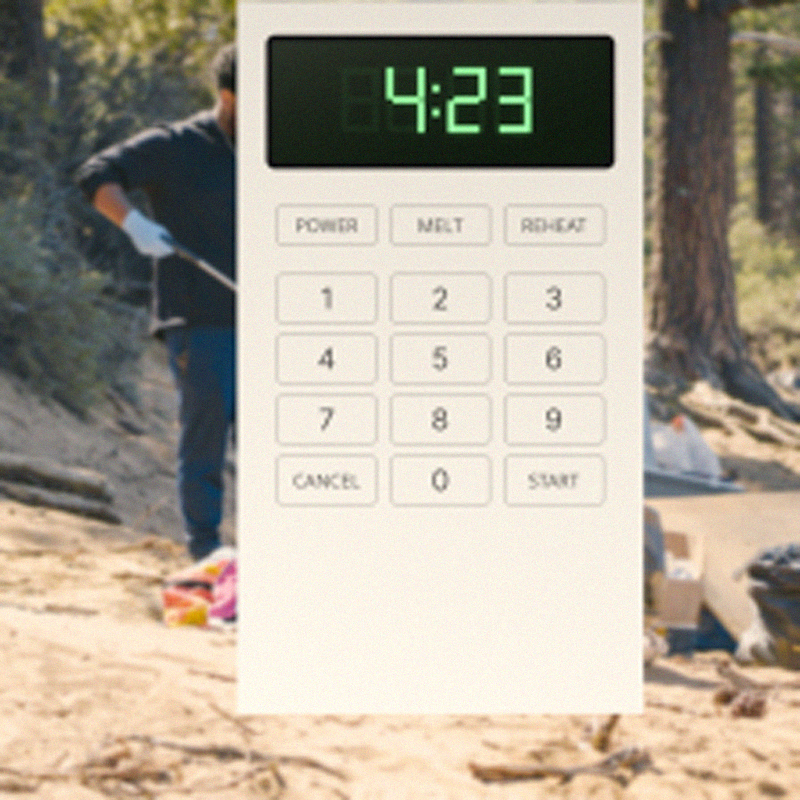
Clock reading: {"hour": 4, "minute": 23}
